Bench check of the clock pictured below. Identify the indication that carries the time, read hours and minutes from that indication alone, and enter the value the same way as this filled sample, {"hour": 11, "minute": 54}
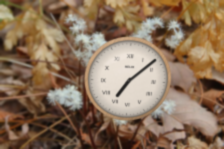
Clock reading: {"hour": 7, "minute": 8}
